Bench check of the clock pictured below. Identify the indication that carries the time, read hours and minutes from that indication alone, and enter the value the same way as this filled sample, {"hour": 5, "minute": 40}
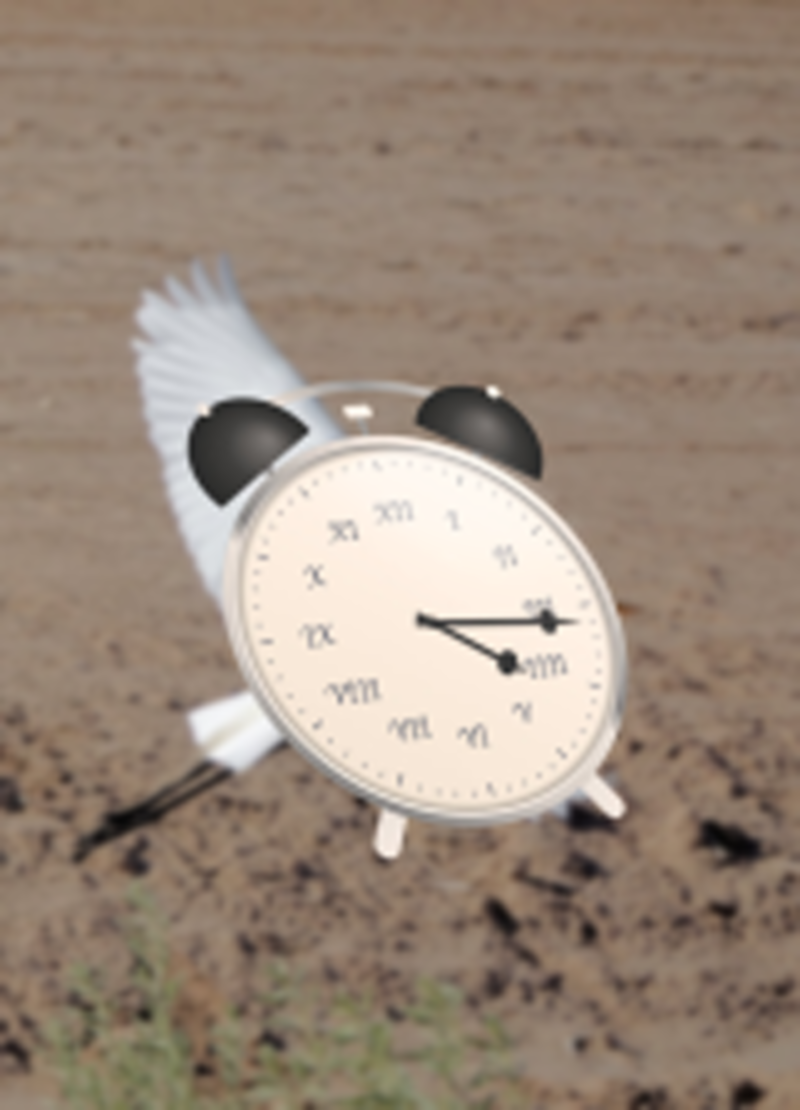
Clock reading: {"hour": 4, "minute": 16}
